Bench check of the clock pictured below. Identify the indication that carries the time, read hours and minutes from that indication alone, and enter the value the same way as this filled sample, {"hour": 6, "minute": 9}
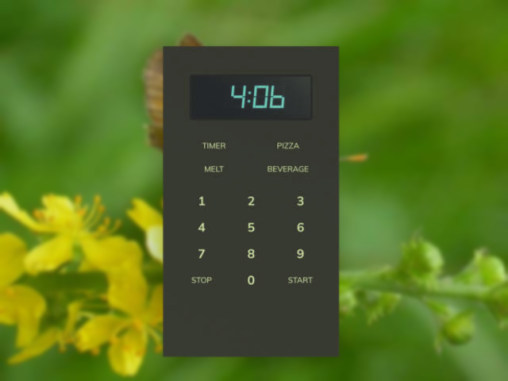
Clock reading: {"hour": 4, "minute": 6}
